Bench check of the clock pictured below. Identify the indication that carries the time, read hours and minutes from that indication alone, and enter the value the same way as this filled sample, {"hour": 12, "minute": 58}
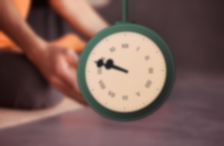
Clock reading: {"hour": 9, "minute": 48}
